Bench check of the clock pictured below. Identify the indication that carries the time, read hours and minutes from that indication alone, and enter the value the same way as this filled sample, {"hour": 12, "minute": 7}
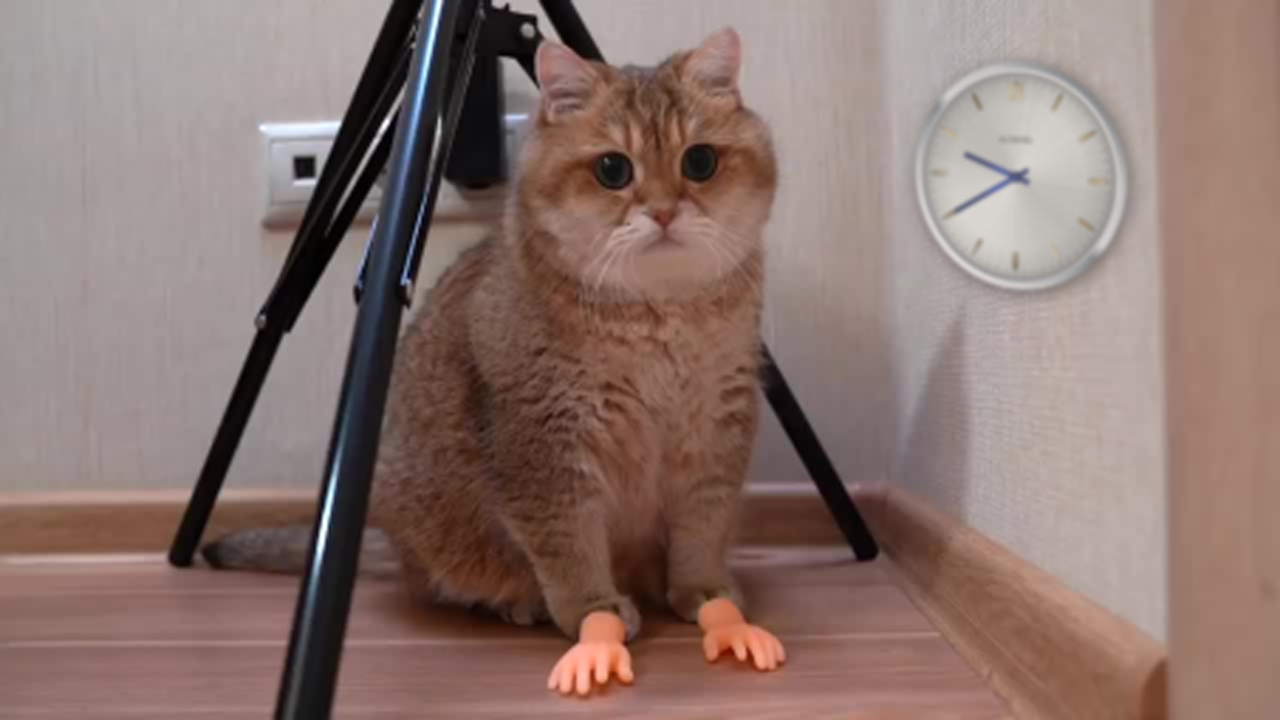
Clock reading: {"hour": 9, "minute": 40}
